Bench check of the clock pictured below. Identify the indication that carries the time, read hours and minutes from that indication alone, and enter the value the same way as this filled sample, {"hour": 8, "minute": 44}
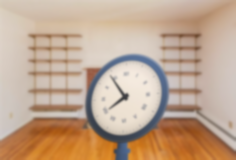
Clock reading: {"hour": 7, "minute": 54}
